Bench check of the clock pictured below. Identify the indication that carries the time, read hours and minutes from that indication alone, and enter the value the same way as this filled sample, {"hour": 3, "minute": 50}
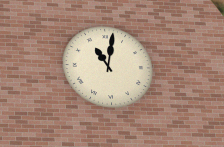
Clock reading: {"hour": 11, "minute": 2}
